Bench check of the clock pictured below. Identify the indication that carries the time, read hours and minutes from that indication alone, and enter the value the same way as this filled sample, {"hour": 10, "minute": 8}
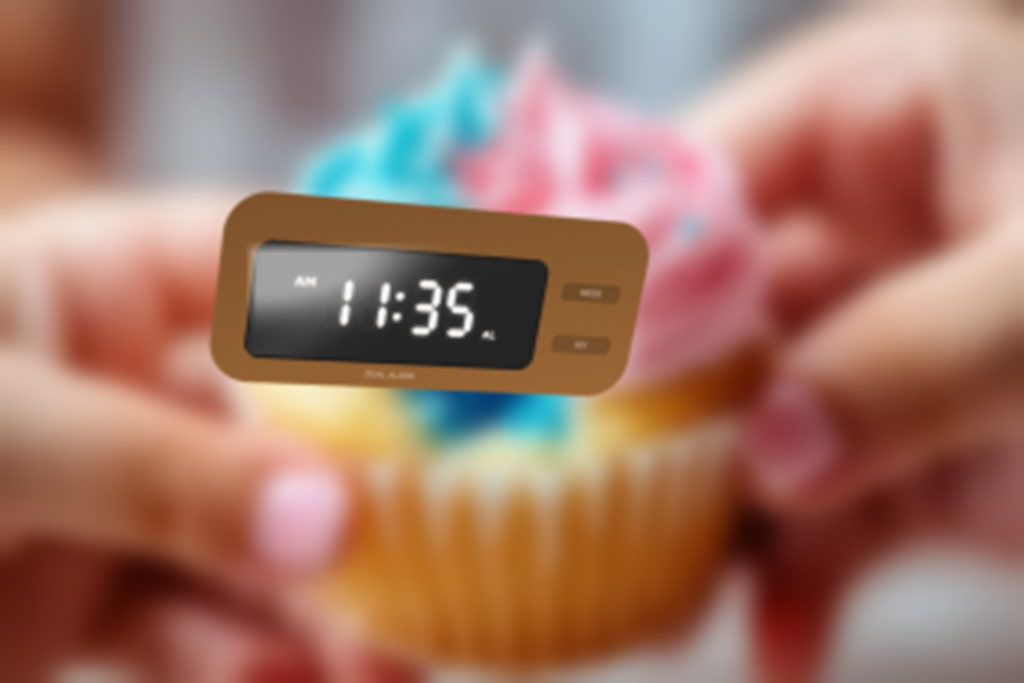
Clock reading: {"hour": 11, "minute": 35}
